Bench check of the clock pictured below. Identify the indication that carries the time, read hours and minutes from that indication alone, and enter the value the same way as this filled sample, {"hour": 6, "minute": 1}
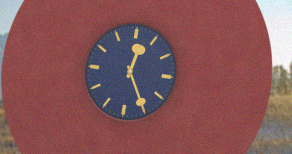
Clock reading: {"hour": 12, "minute": 25}
